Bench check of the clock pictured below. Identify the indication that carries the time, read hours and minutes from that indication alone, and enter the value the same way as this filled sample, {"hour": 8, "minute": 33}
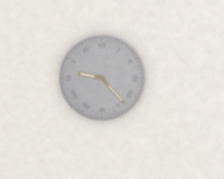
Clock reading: {"hour": 9, "minute": 23}
